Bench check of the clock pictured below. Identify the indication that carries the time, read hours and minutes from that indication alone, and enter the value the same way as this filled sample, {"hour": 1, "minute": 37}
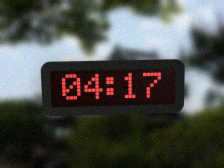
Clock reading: {"hour": 4, "minute": 17}
